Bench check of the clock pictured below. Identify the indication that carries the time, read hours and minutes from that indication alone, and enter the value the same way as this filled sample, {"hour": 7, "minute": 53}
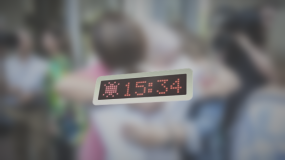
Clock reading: {"hour": 15, "minute": 34}
